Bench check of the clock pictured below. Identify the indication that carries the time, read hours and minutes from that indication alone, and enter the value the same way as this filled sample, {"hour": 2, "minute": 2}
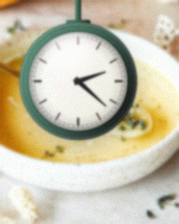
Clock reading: {"hour": 2, "minute": 22}
